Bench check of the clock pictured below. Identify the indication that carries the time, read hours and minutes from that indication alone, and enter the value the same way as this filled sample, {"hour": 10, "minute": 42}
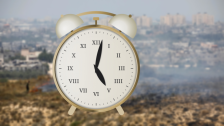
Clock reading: {"hour": 5, "minute": 2}
